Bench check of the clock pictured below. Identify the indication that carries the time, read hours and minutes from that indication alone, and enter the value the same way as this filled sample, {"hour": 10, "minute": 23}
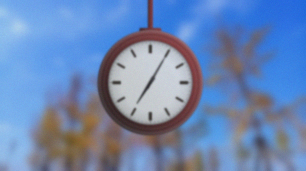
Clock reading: {"hour": 7, "minute": 5}
